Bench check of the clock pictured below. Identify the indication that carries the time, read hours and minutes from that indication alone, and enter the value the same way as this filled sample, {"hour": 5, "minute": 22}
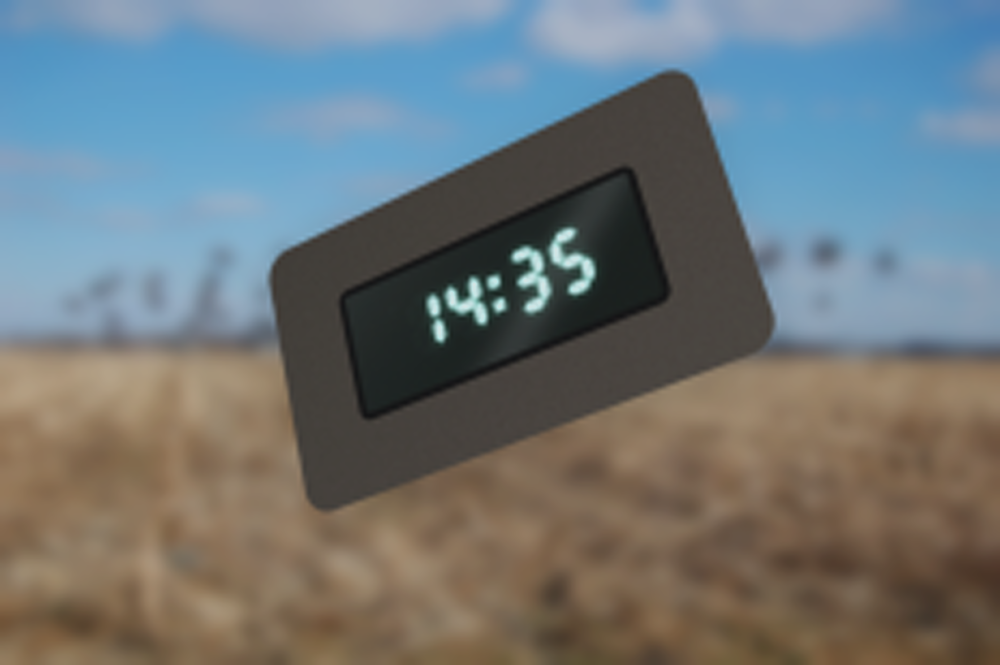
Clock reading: {"hour": 14, "minute": 35}
